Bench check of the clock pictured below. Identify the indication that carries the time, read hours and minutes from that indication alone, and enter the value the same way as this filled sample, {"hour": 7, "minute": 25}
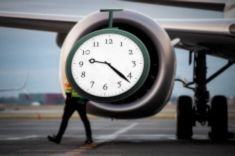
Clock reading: {"hour": 9, "minute": 22}
